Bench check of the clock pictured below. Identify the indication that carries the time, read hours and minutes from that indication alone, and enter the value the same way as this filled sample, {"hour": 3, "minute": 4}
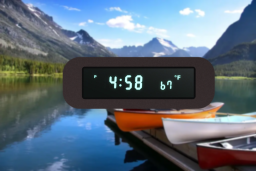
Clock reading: {"hour": 4, "minute": 58}
